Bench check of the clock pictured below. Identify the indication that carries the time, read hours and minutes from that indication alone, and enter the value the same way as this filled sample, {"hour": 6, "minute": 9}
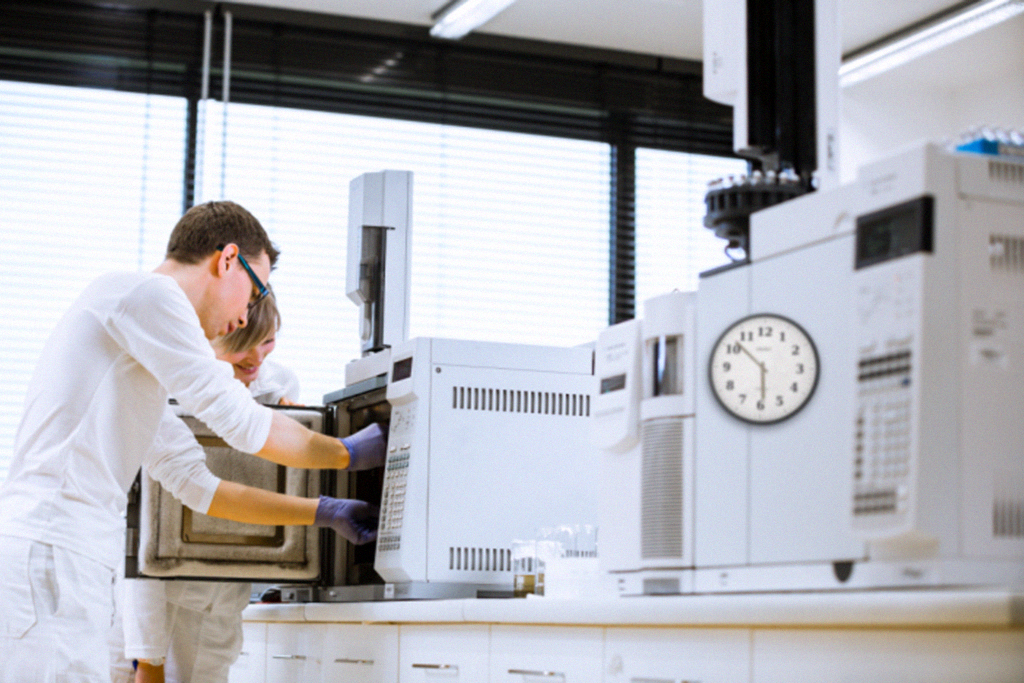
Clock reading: {"hour": 5, "minute": 52}
